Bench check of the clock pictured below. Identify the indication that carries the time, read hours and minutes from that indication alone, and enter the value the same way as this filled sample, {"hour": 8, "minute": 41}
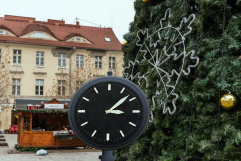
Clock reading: {"hour": 3, "minute": 8}
